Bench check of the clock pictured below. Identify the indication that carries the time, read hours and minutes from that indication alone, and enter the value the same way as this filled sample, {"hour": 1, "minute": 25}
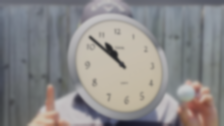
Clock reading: {"hour": 10, "minute": 52}
